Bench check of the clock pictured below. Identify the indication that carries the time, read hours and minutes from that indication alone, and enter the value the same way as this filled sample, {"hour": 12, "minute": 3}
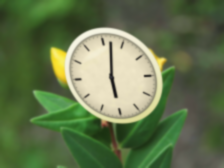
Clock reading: {"hour": 6, "minute": 2}
